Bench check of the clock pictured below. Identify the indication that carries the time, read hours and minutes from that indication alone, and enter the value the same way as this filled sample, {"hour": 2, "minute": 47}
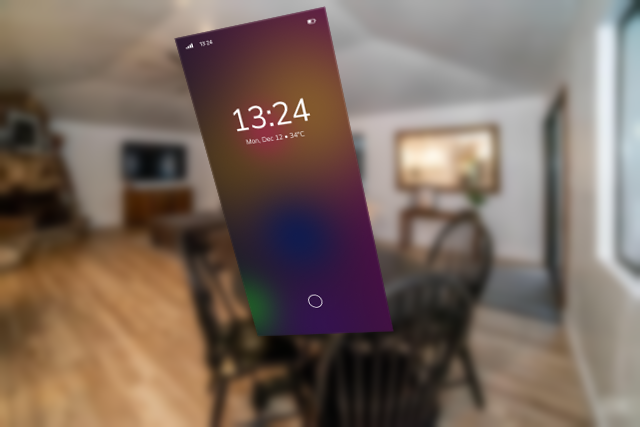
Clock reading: {"hour": 13, "minute": 24}
